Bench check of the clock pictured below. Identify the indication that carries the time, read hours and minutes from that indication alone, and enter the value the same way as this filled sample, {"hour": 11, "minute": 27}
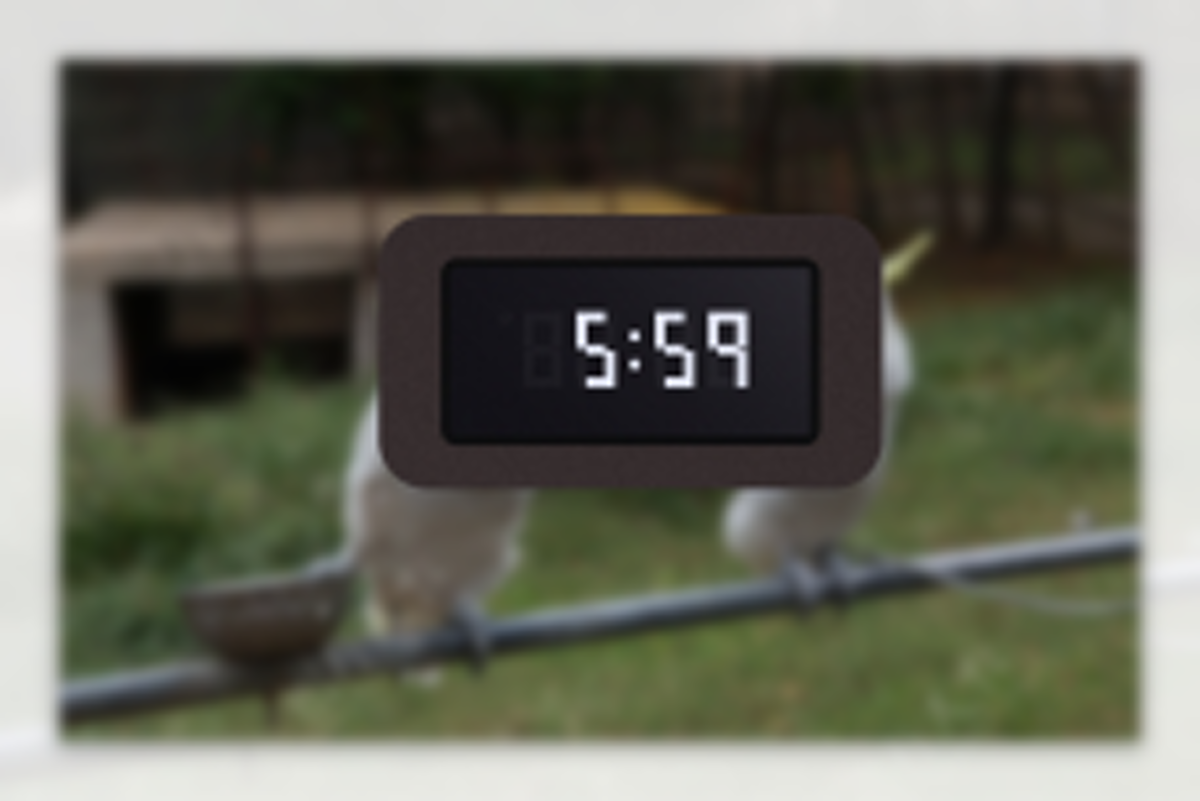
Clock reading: {"hour": 5, "minute": 59}
